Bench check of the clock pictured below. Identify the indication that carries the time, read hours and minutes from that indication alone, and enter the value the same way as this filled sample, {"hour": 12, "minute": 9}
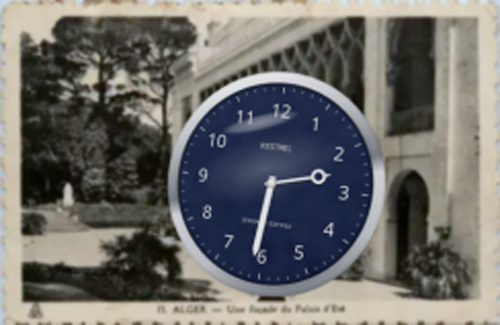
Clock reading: {"hour": 2, "minute": 31}
